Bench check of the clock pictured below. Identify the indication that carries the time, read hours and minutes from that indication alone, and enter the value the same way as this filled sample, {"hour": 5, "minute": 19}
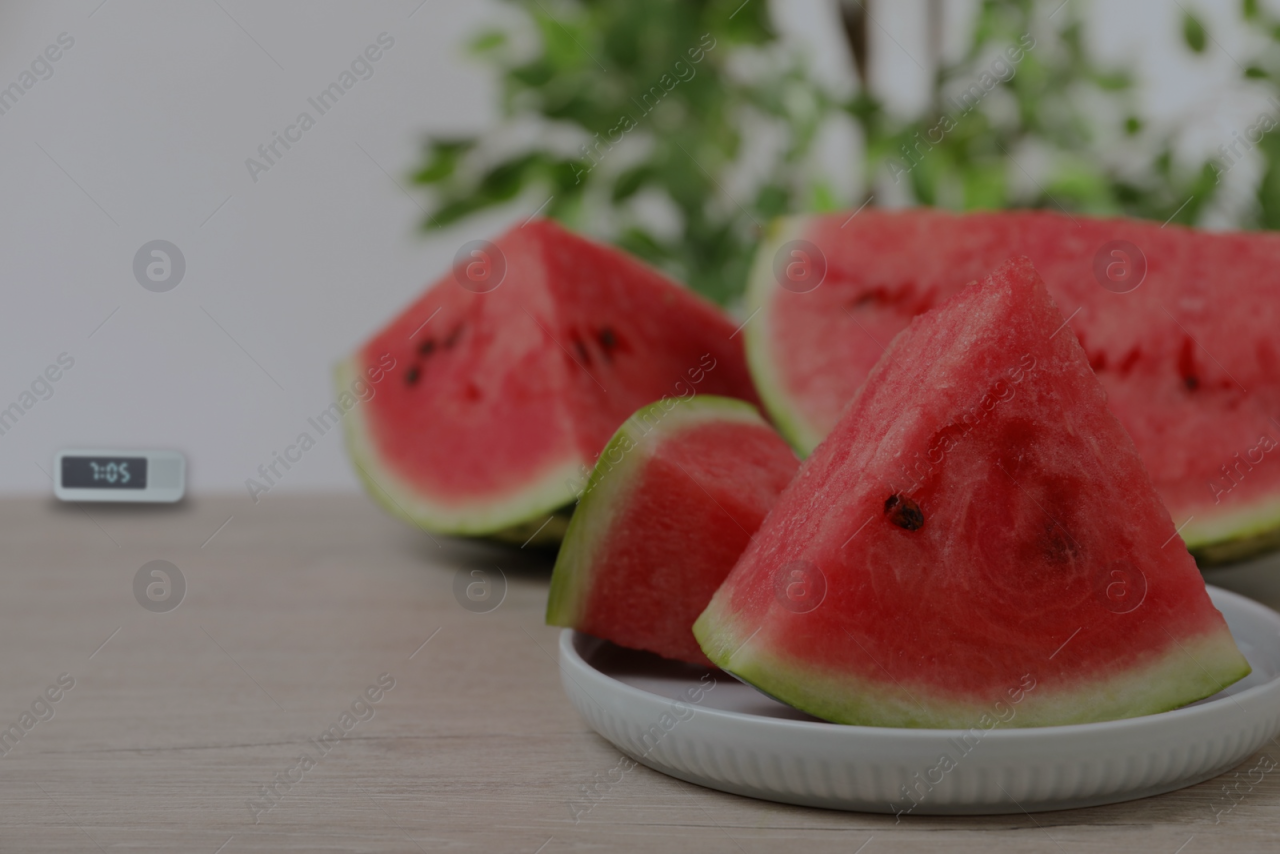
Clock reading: {"hour": 7, "minute": 5}
